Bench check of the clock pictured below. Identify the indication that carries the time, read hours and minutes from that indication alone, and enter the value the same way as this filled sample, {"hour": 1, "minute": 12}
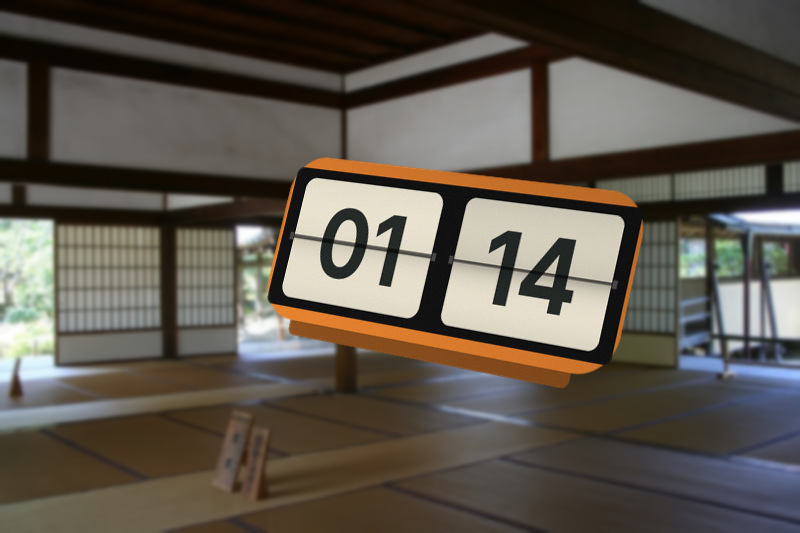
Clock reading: {"hour": 1, "minute": 14}
